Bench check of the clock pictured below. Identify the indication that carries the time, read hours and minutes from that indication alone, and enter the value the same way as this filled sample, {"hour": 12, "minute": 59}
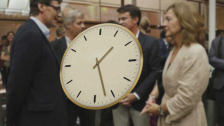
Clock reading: {"hour": 1, "minute": 27}
